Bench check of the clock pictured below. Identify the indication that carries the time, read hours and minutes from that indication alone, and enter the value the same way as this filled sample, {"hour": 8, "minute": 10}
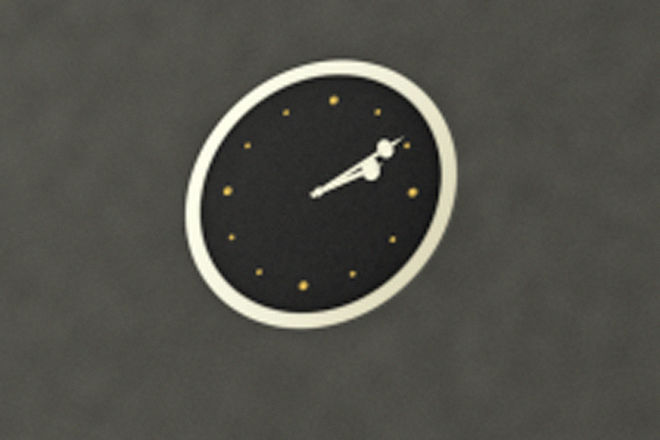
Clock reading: {"hour": 2, "minute": 9}
